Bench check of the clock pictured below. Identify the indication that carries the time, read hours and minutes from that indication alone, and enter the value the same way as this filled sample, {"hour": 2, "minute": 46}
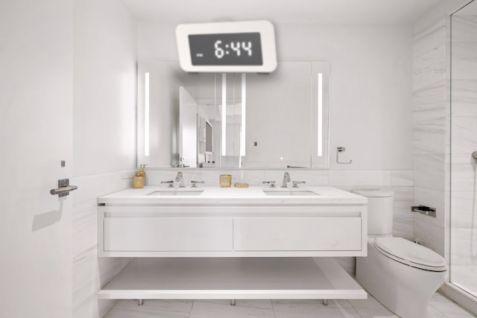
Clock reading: {"hour": 6, "minute": 44}
